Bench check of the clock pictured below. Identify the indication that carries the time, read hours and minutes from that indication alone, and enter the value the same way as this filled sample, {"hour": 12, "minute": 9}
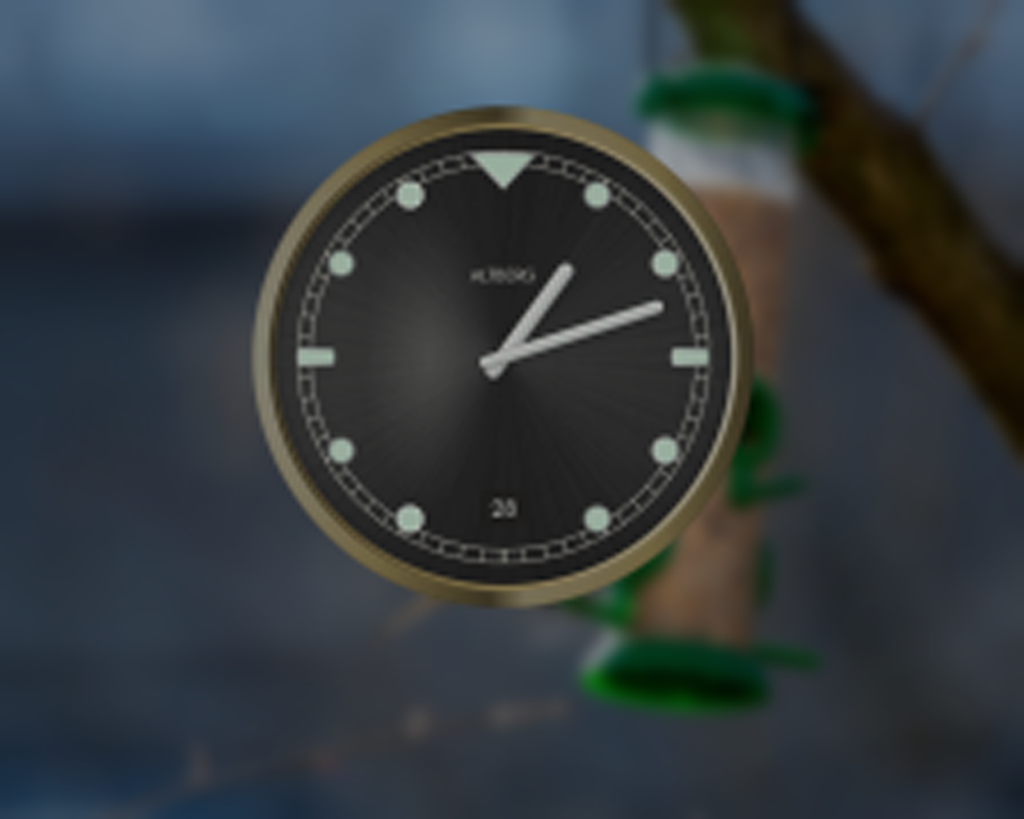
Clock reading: {"hour": 1, "minute": 12}
